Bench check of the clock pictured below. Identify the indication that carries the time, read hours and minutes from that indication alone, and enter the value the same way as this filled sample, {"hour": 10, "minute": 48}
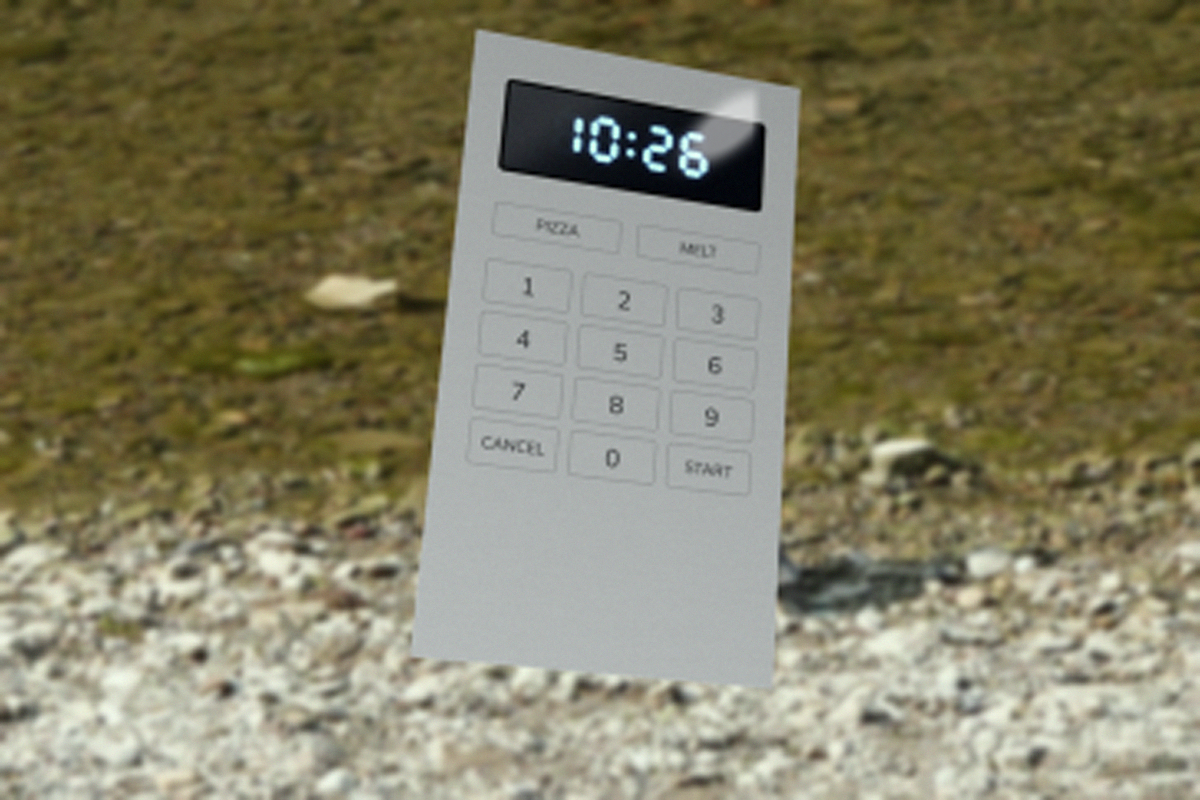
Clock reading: {"hour": 10, "minute": 26}
